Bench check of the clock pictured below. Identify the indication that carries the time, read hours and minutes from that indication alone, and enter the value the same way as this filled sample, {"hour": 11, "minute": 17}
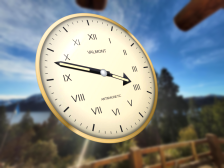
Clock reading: {"hour": 3, "minute": 48}
